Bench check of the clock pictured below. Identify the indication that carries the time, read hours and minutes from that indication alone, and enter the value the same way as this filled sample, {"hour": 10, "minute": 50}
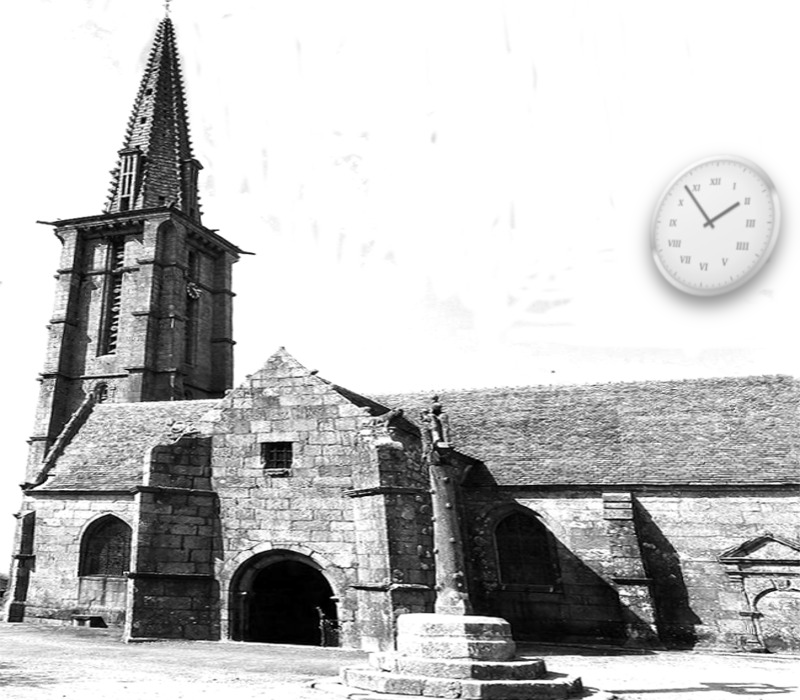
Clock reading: {"hour": 1, "minute": 53}
